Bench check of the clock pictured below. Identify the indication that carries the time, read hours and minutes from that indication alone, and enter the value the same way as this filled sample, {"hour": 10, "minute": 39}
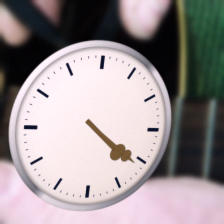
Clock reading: {"hour": 4, "minute": 21}
